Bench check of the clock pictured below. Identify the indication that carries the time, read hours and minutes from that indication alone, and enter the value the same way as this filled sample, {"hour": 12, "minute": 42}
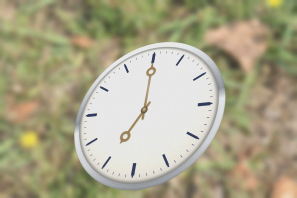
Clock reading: {"hour": 7, "minute": 0}
